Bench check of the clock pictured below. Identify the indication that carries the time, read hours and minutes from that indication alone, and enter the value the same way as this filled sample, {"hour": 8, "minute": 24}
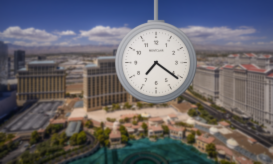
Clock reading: {"hour": 7, "minute": 21}
